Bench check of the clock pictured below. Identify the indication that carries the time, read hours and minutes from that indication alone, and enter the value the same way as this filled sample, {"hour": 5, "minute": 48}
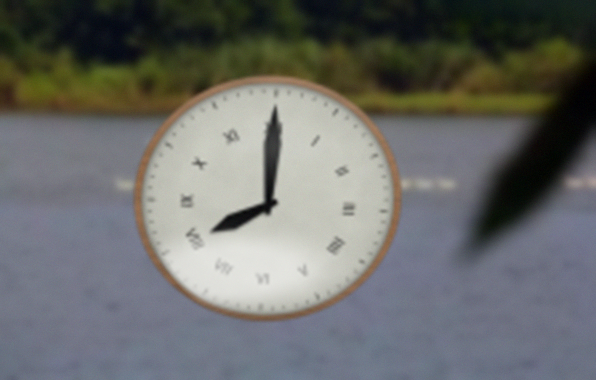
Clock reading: {"hour": 8, "minute": 0}
